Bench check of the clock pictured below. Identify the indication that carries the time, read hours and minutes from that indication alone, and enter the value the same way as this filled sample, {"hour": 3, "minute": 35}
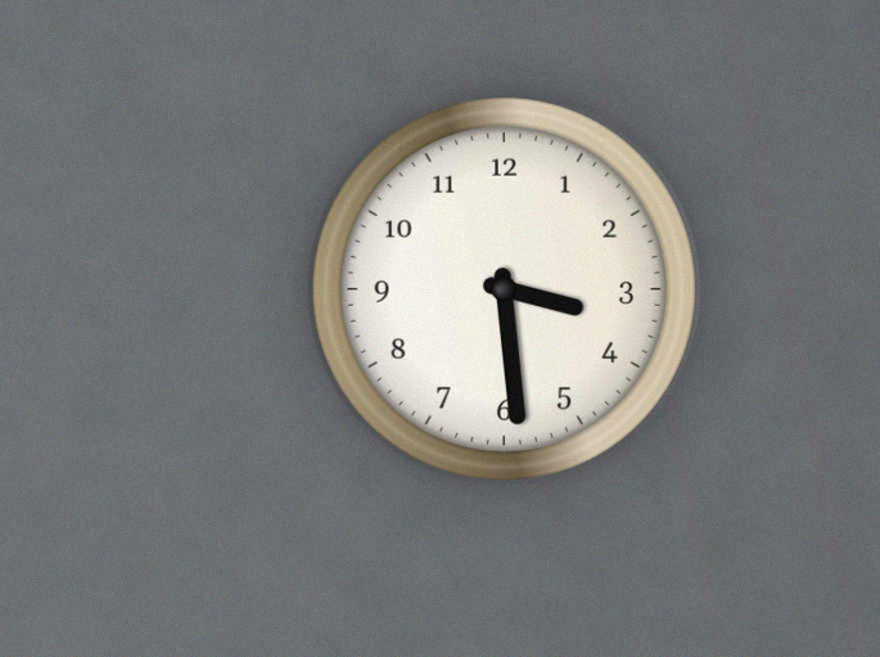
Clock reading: {"hour": 3, "minute": 29}
